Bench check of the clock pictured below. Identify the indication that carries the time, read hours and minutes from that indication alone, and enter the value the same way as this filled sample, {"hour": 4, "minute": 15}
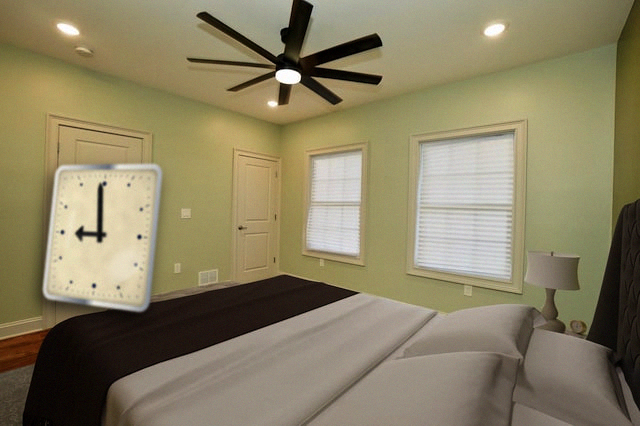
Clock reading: {"hour": 8, "minute": 59}
